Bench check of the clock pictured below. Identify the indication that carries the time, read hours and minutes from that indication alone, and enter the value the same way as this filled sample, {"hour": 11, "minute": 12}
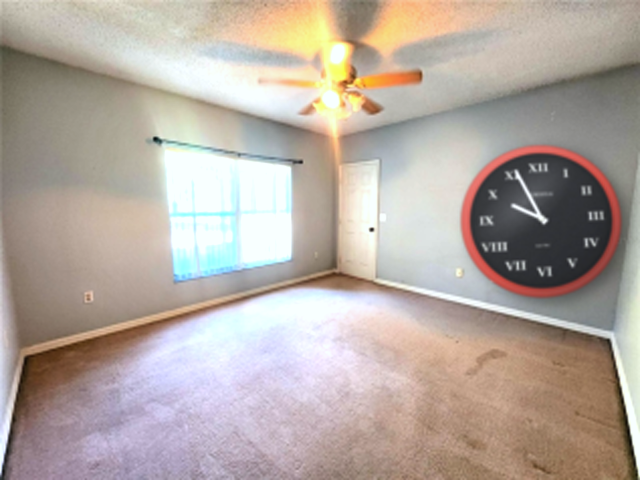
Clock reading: {"hour": 9, "minute": 56}
